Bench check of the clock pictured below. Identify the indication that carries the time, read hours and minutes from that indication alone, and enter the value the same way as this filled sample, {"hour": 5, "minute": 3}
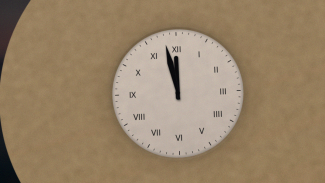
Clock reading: {"hour": 11, "minute": 58}
